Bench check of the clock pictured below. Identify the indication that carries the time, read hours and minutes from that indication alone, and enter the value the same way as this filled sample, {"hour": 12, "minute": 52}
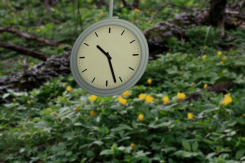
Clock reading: {"hour": 10, "minute": 27}
